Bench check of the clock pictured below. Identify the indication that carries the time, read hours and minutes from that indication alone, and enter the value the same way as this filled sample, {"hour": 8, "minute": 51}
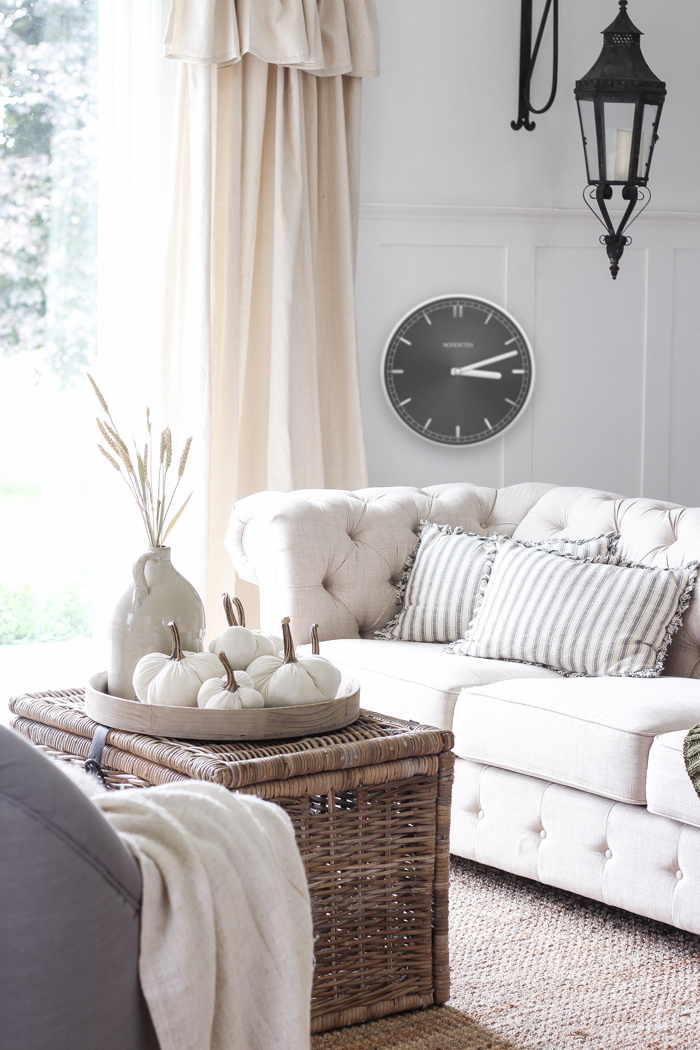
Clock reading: {"hour": 3, "minute": 12}
